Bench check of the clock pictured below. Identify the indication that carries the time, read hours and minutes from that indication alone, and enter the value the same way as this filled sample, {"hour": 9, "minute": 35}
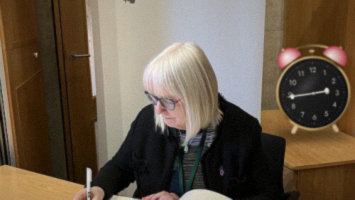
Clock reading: {"hour": 2, "minute": 44}
